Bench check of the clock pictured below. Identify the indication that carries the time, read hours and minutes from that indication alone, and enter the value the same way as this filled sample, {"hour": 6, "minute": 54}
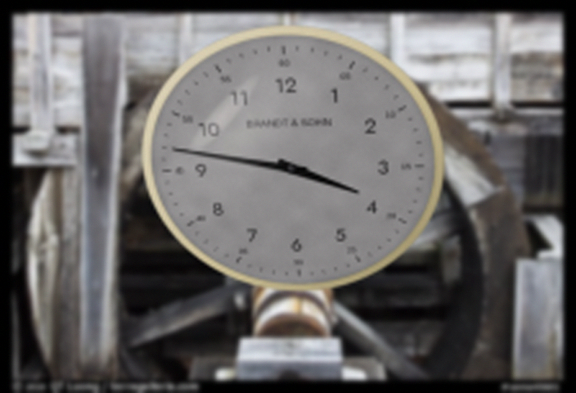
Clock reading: {"hour": 3, "minute": 47}
